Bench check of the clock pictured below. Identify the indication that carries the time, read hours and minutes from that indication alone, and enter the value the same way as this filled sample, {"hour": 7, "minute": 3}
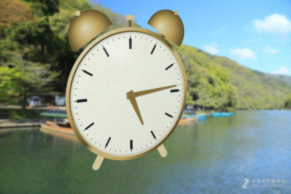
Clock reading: {"hour": 5, "minute": 14}
